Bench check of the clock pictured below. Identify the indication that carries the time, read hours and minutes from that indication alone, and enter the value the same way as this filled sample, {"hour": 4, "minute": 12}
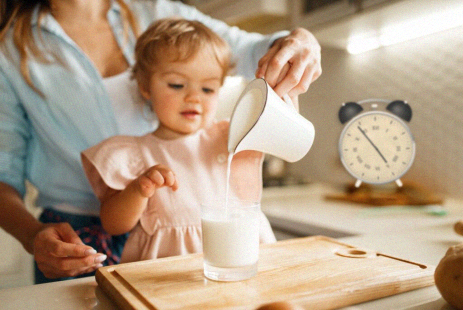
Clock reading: {"hour": 4, "minute": 54}
